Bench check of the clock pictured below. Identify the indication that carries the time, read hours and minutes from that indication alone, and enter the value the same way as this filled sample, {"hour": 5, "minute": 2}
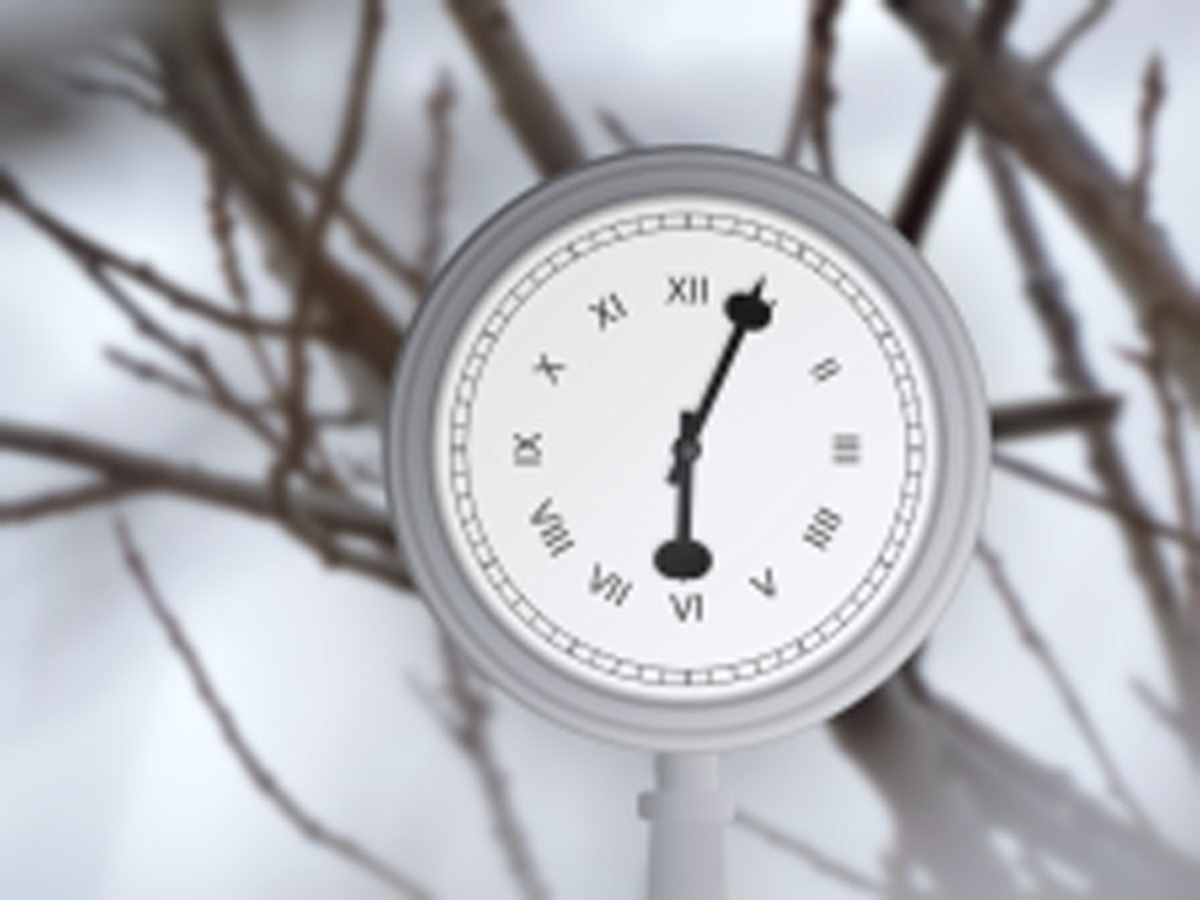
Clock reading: {"hour": 6, "minute": 4}
